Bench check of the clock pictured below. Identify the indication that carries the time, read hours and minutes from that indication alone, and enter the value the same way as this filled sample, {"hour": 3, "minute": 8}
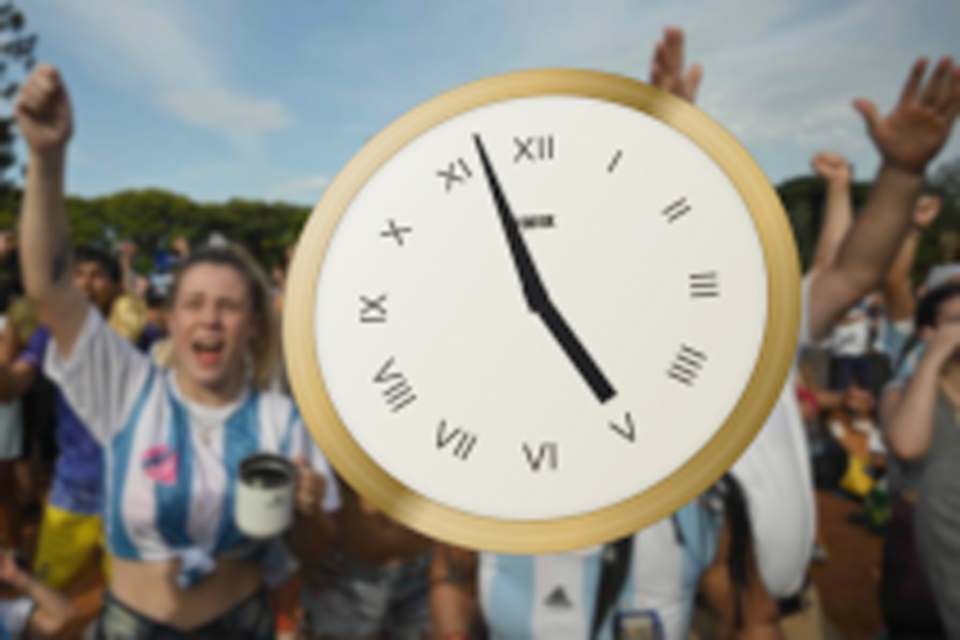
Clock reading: {"hour": 4, "minute": 57}
